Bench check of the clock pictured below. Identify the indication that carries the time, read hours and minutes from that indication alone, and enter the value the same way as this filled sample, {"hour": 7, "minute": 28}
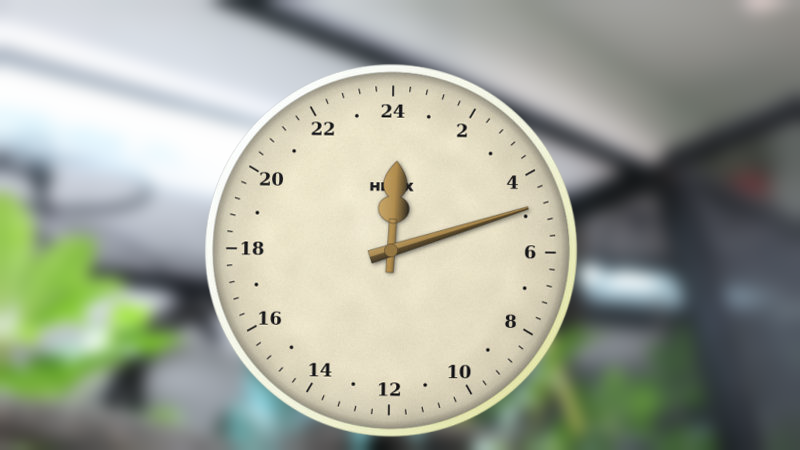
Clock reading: {"hour": 0, "minute": 12}
